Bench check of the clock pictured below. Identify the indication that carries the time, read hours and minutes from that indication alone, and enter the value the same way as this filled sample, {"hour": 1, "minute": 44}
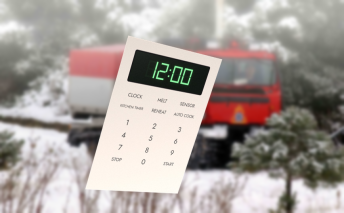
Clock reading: {"hour": 12, "minute": 0}
